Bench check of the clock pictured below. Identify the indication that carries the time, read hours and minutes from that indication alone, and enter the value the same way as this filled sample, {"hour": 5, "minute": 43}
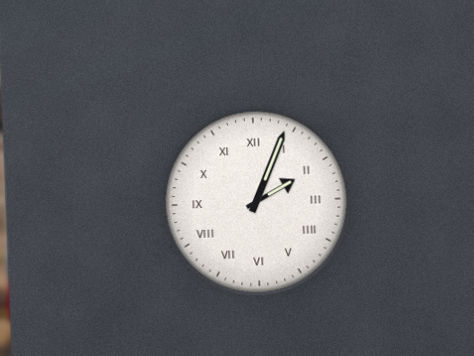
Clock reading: {"hour": 2, "minute": 4}
